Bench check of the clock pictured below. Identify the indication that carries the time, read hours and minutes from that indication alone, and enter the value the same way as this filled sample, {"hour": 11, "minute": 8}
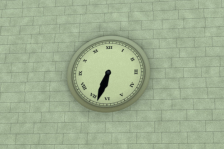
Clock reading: {"hour": 6, "minute": 33}
